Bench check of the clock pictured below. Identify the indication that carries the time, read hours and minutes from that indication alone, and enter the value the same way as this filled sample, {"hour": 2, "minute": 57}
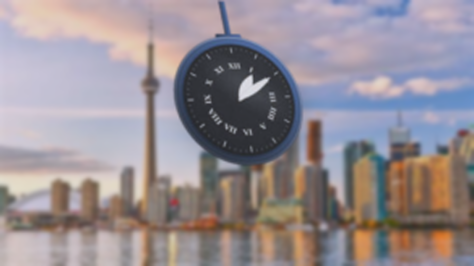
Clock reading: {"hour": 1, "minute": 10}
